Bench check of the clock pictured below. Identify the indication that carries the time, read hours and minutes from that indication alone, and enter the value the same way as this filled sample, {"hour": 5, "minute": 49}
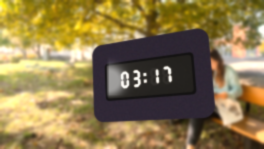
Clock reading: {"hour": 3, "minute": 17}
